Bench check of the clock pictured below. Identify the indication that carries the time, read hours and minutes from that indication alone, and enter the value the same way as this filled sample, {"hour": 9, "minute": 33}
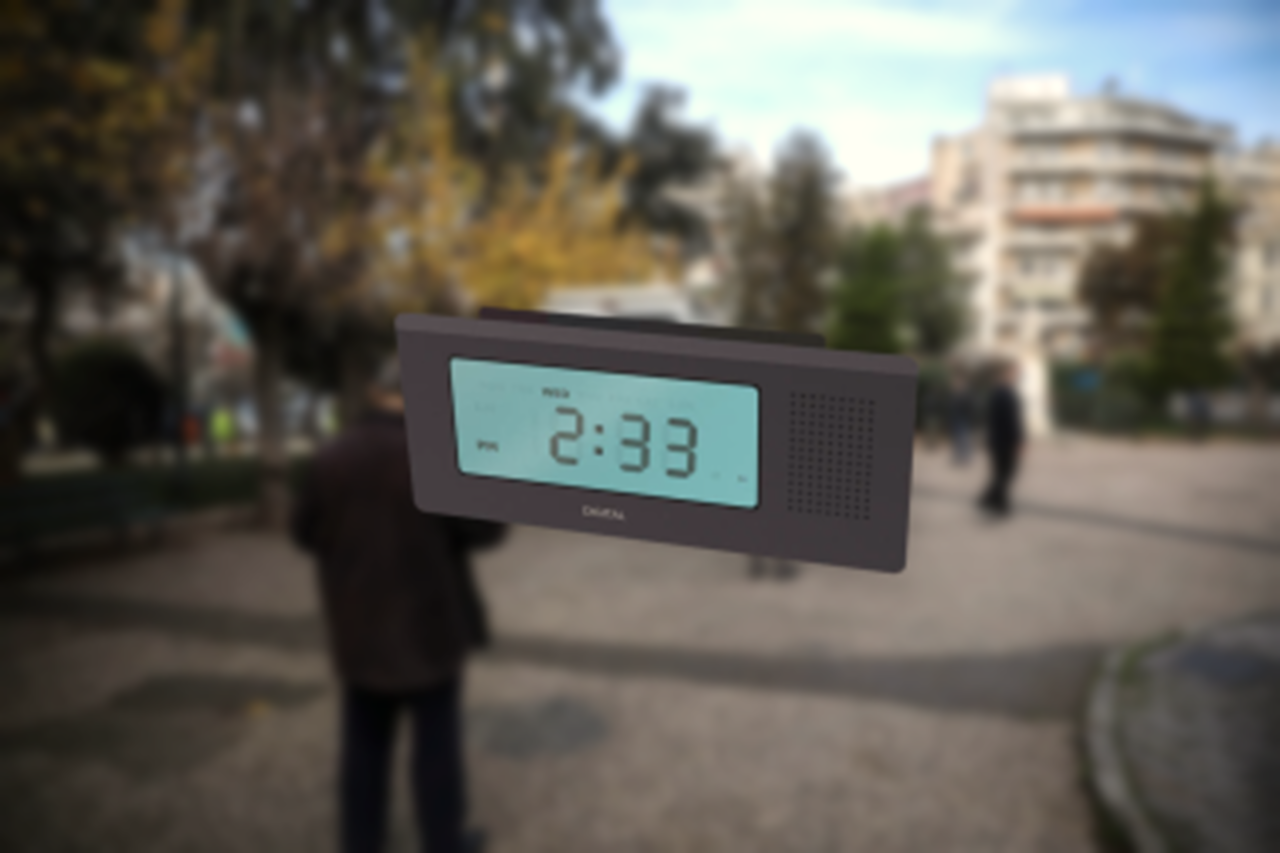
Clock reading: {"hour": 2, "minute": 33}
